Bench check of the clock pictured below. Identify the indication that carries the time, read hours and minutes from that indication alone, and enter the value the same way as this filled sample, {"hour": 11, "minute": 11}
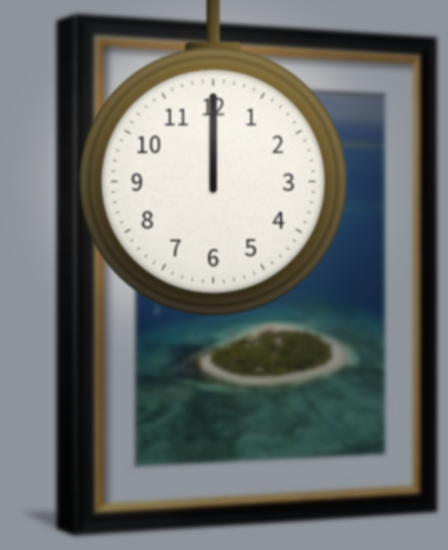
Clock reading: {"hour": 12, "minute": 0}
